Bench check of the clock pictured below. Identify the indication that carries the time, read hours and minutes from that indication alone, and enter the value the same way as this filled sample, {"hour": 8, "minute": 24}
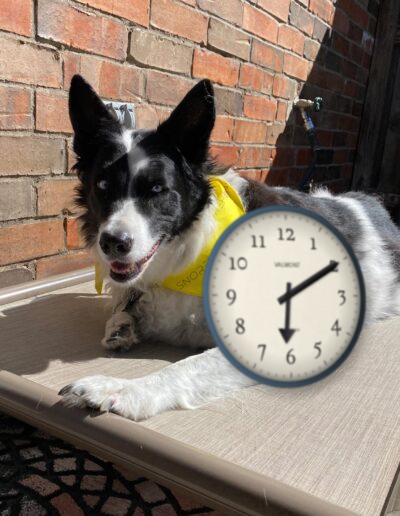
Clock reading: {"hour": 6, "minute": 10}
